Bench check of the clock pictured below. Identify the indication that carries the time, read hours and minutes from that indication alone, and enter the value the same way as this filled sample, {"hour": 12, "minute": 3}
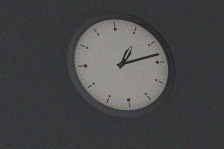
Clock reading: {"hour": 1, "minute": 13}
